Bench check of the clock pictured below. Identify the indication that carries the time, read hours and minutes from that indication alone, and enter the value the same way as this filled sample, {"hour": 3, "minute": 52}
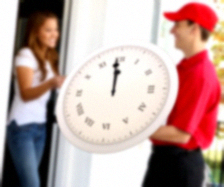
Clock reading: {"hour": 11, "minute": 59}
